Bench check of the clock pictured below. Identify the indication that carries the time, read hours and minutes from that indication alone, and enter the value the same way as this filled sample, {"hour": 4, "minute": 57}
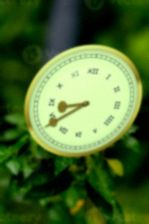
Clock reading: {"hour": 8, "minute": 39}
